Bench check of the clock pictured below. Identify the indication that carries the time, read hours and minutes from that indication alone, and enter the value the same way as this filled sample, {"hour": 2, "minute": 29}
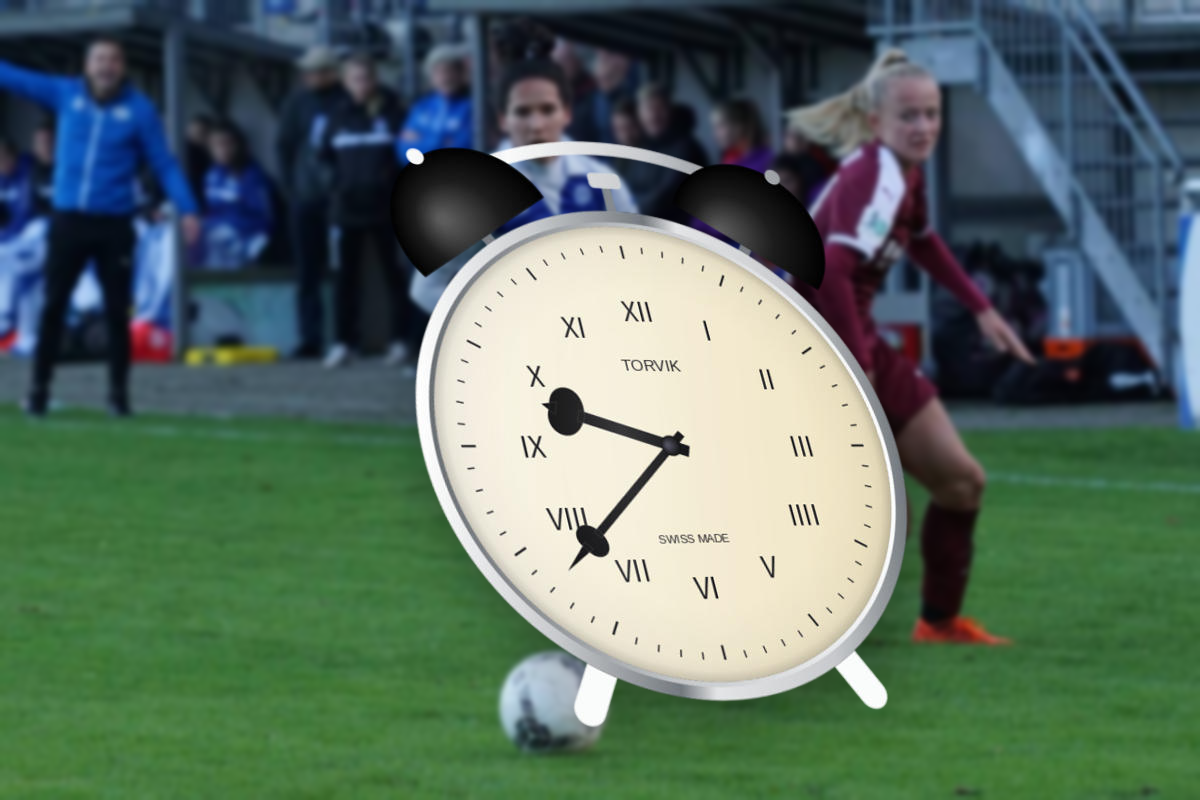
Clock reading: {"hour": 9, "minute": 38}
